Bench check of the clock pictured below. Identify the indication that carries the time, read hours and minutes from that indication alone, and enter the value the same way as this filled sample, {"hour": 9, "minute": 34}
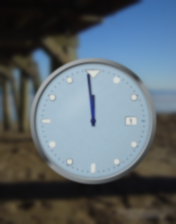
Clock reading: {"hour": 11, "minute": 59}
